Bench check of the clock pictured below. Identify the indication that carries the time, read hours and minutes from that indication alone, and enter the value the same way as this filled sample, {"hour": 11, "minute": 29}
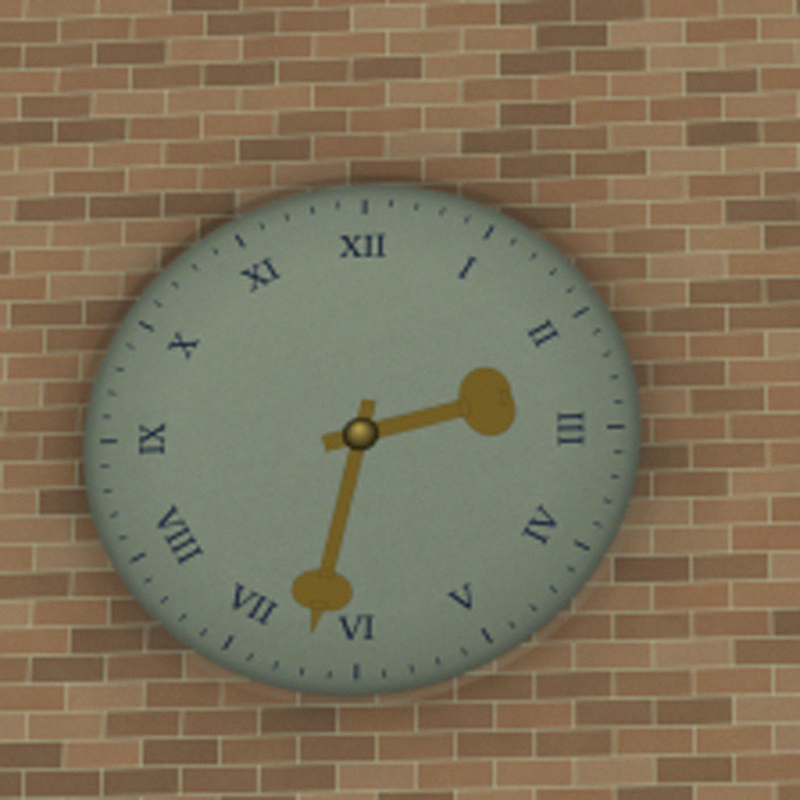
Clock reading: {"hour": 2, "minute": 32}
